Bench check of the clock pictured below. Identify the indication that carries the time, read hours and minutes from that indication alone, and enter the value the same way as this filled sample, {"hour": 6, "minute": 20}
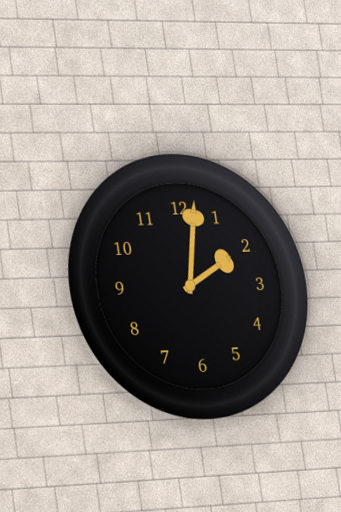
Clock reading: {"hour": 2, "minute": 2}
